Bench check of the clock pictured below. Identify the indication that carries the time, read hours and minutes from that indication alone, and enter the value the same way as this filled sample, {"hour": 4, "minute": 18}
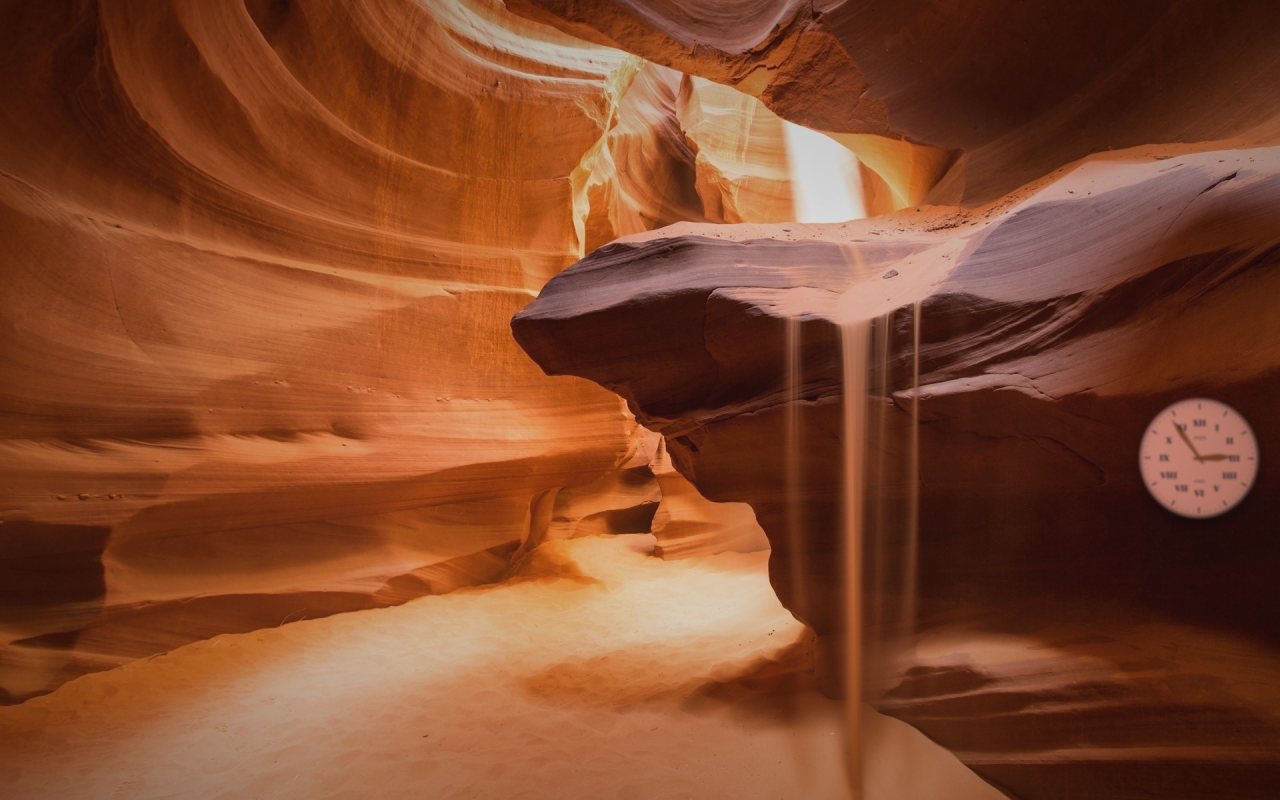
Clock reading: {"hour": 2, "minute": 54}
